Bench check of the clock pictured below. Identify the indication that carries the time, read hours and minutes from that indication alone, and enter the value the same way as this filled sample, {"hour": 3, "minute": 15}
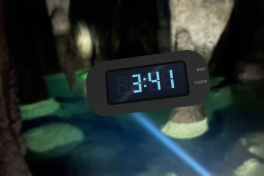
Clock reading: {"hour": 3, "minute": 41}
